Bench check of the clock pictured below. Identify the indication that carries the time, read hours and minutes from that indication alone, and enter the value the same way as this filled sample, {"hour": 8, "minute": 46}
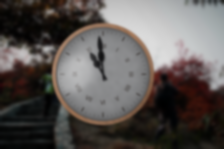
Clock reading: {"hour": 10, "minute": 59}
